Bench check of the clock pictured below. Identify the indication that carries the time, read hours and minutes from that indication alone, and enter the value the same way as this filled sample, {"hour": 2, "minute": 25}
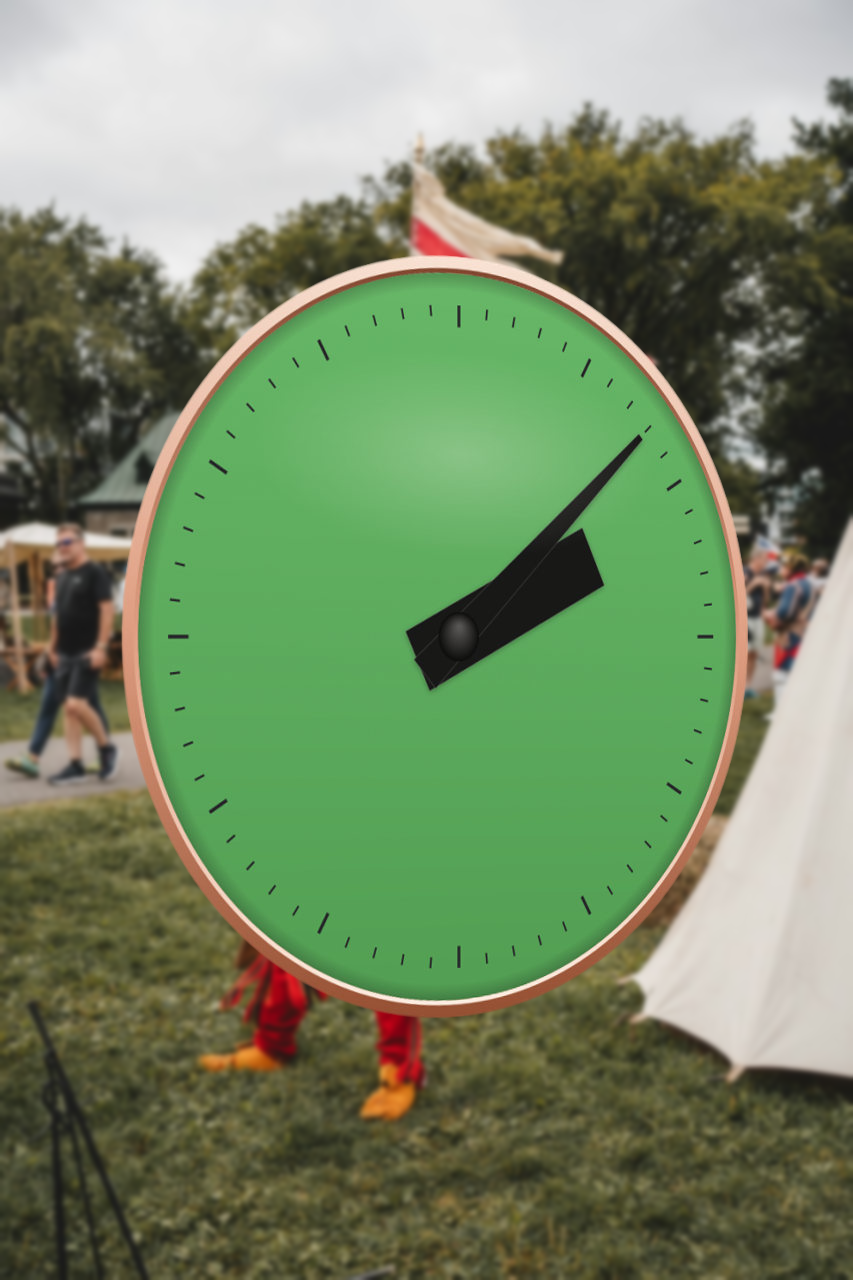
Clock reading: {"hour": 2, "minute": 8}
